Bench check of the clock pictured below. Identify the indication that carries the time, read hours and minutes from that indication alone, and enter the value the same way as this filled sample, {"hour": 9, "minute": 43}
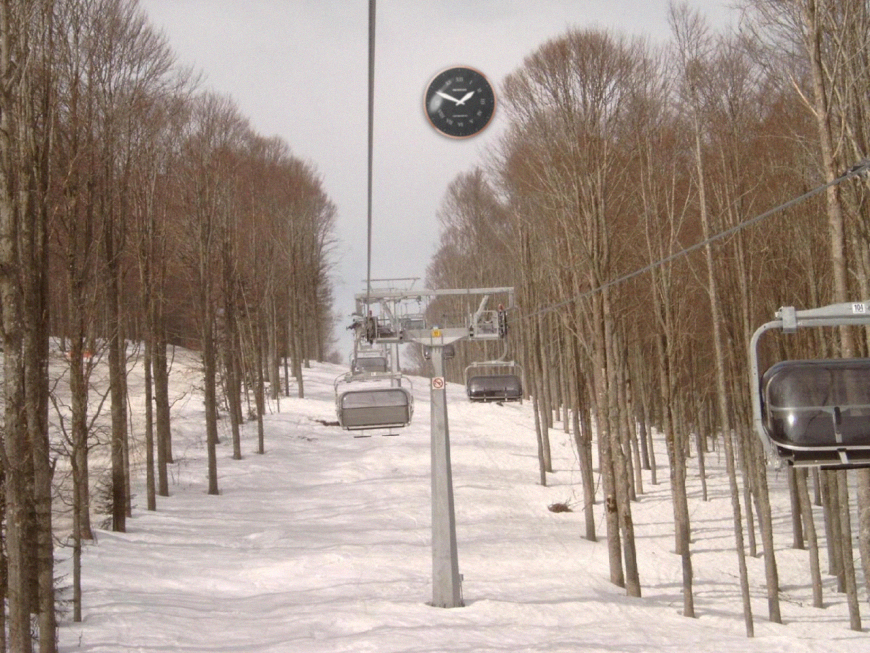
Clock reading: {"hour": 1, "minute": 49}
